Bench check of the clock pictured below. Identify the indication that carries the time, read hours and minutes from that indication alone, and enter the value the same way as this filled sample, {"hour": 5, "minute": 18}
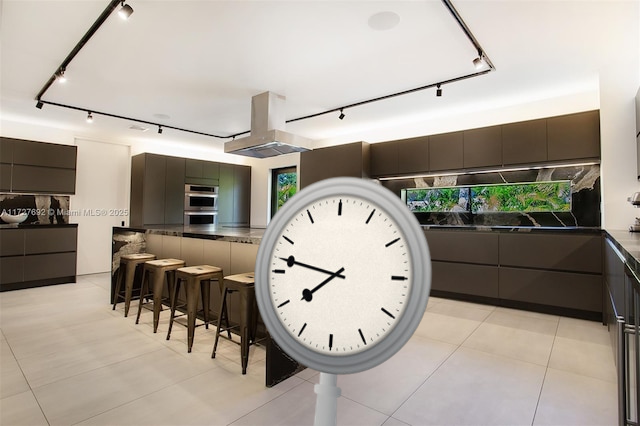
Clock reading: {"hour": 7, "minute": 47}
